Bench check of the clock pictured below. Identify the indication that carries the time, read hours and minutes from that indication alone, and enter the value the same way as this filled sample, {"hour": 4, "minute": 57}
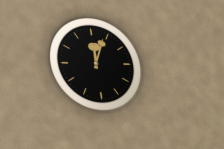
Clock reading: {"hour": 12, "minute": 4}
